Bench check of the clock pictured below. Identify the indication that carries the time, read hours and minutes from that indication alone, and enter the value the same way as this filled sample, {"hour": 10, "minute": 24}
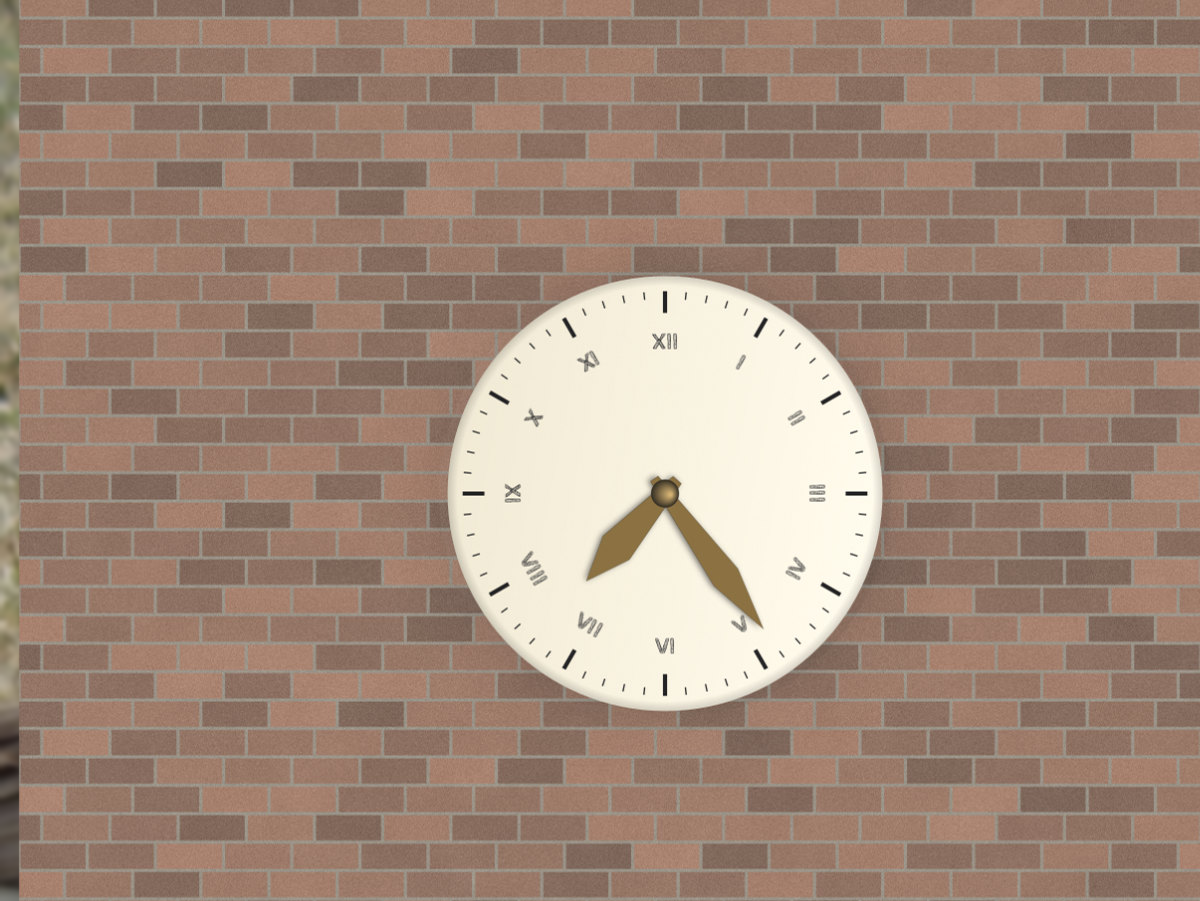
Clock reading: {"hour": 7, "minute": 24}
